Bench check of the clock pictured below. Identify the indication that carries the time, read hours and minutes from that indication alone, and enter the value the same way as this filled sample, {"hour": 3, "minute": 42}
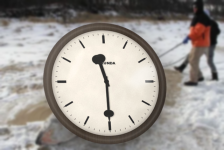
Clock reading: {"hour": 11, "minute": 30}
